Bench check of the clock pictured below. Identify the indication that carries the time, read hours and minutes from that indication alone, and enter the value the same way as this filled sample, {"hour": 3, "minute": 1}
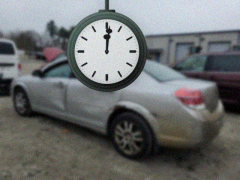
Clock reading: {"hour": 12, "minute": 1}
